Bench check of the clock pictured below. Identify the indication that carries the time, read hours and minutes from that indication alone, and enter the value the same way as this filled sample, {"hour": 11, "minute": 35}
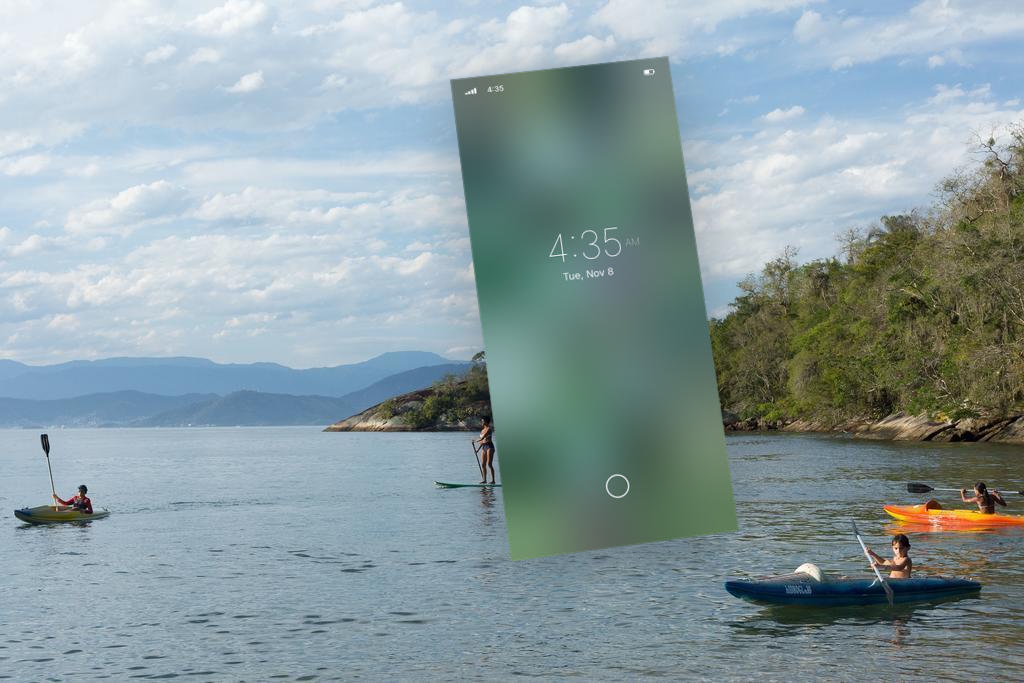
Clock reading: {"hour": 4, "minute": 35}
